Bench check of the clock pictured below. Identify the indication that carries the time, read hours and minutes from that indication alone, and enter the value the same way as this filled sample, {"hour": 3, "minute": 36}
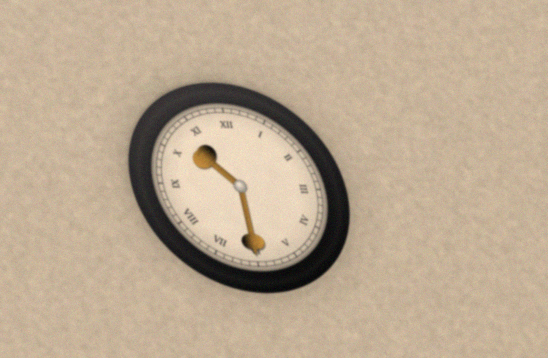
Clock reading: {"hour": 10, "minute": 30}
